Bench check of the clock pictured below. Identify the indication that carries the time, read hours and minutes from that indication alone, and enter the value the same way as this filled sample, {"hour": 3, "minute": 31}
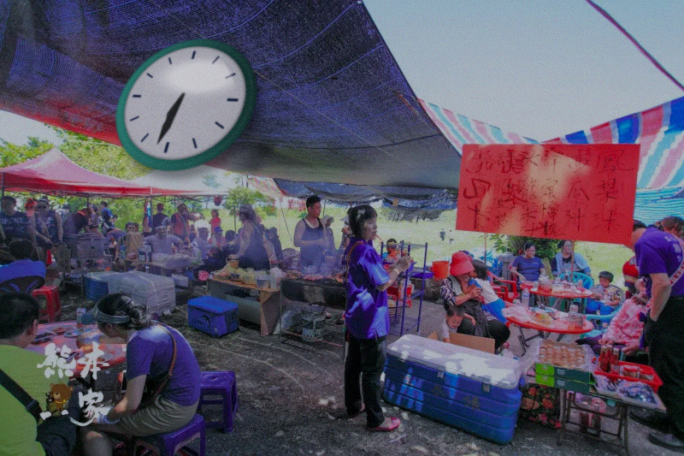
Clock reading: {"hour": 6, "minute": 32}
